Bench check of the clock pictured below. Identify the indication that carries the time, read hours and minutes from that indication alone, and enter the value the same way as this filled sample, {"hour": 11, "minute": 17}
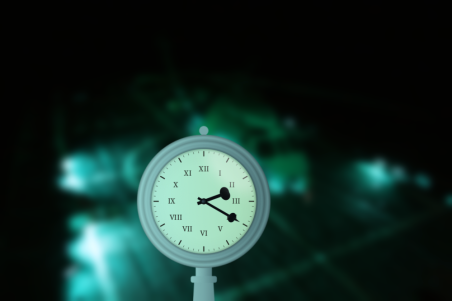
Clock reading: {"hour": 2, "minute": 20}
